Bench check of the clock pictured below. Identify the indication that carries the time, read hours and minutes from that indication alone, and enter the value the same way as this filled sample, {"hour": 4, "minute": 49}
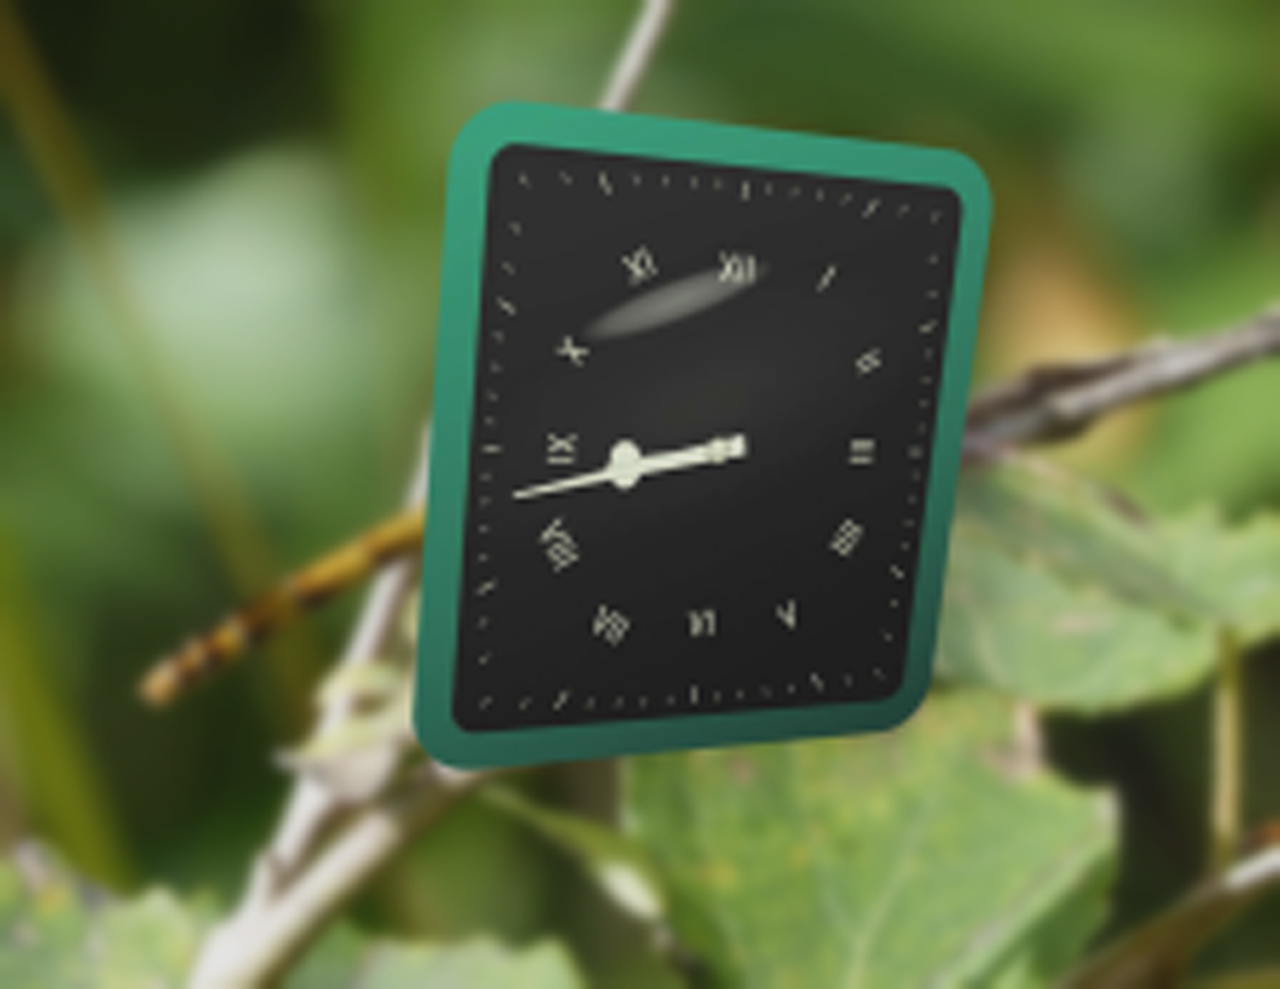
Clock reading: {"hour": 8, "minute": 43}
